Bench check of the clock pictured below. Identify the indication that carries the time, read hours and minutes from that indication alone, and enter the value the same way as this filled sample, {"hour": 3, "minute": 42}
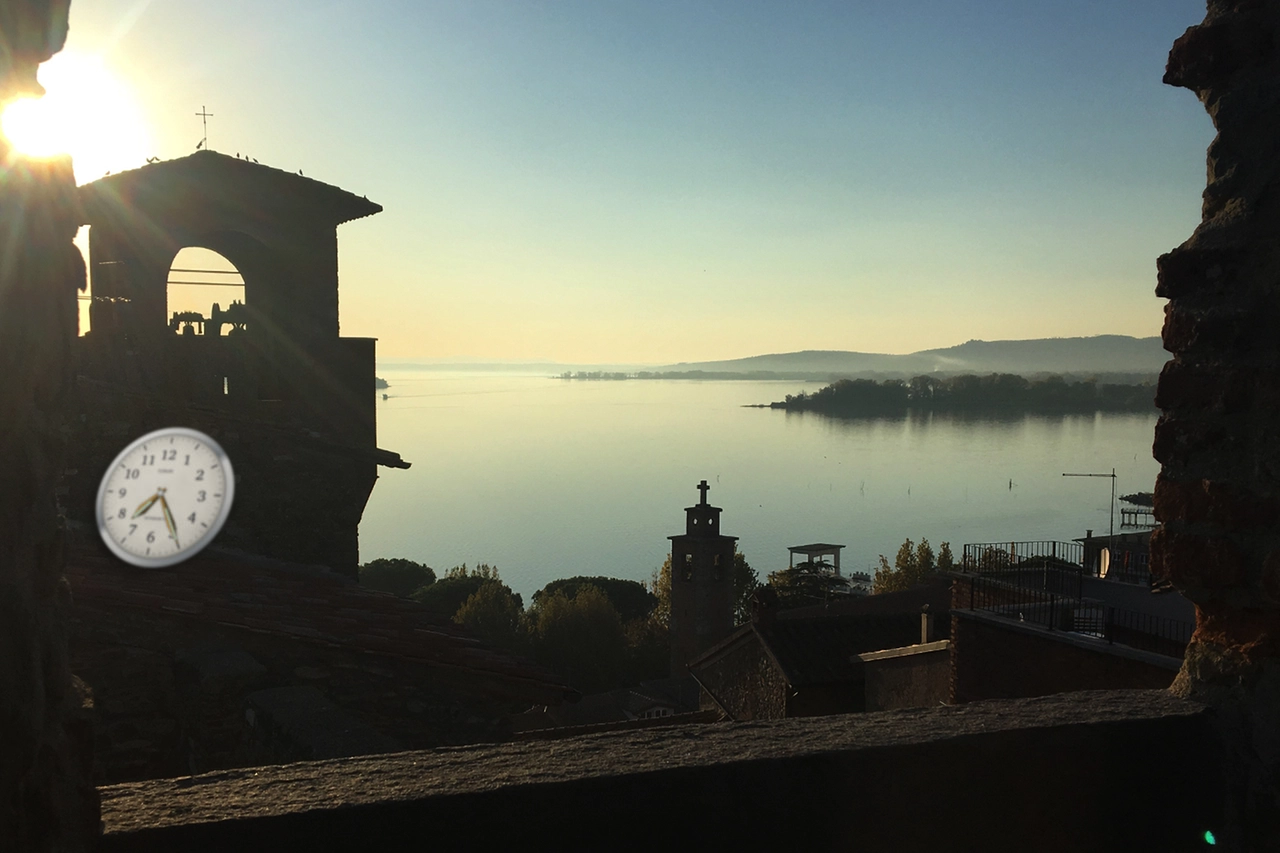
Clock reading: {"hour": 7, "minute": 25}
